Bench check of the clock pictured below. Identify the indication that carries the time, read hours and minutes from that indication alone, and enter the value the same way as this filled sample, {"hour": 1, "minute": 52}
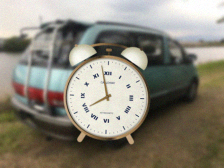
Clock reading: {"hour": 7, "minute": 58}
